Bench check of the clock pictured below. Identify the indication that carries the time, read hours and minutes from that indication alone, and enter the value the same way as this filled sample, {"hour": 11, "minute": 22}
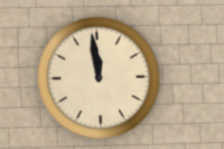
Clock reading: {"hour": 11, "minute": 59}
